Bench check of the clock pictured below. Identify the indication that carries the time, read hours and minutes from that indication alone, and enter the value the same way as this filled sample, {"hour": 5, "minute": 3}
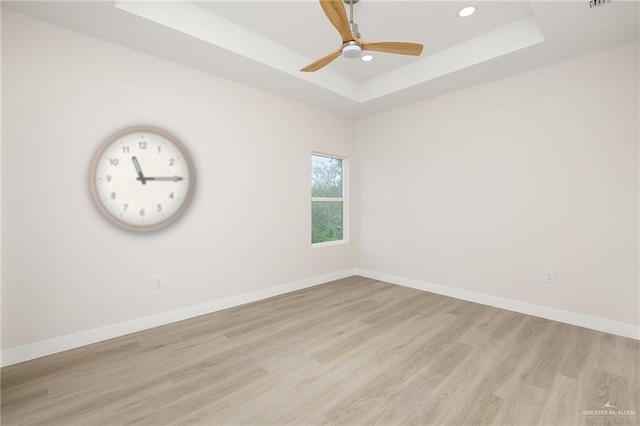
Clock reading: {"hour": 11, "minute": 15}
